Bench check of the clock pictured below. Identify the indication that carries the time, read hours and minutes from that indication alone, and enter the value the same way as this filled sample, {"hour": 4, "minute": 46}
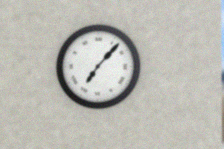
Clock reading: {"hour": 7, "minute": 7}
